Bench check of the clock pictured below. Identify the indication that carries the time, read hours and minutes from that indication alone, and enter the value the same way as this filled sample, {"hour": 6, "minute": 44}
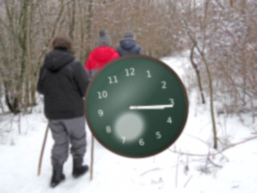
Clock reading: {"hour": 3, "minute": 16}
